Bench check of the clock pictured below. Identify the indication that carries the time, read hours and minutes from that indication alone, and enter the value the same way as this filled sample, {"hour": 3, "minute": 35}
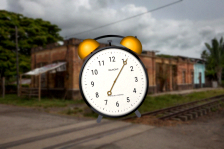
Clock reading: {"hour": 7, "minute": 6}
